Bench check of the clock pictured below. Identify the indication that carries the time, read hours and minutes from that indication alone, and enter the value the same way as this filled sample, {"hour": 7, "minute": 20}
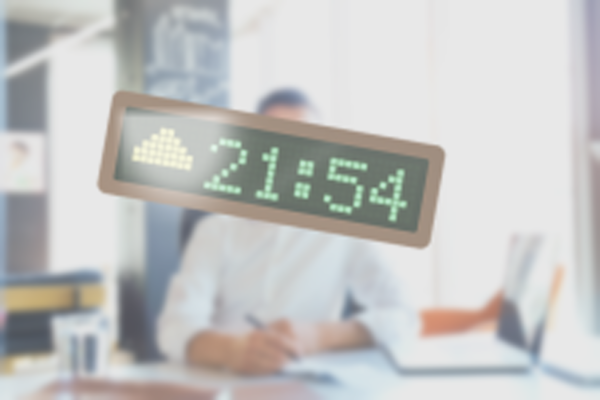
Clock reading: {"hour": 21, "minute": 54}
